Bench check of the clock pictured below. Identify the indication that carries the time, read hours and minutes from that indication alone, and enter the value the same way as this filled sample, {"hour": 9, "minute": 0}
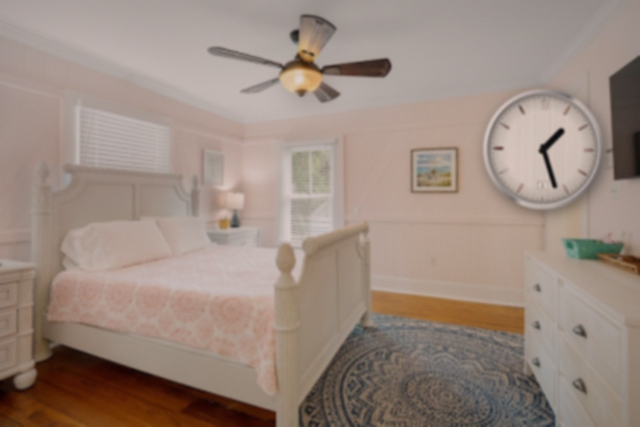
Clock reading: {"hour": 1, "minute": 27}
